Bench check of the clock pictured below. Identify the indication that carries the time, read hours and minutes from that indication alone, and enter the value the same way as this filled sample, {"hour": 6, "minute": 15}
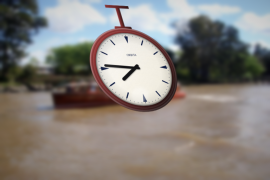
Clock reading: {"hour": 7, "minute": 46}
